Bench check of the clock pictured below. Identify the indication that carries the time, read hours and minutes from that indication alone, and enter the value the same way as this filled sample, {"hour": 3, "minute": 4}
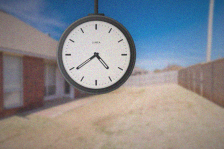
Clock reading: {"hour": 4, "minute": 39}
